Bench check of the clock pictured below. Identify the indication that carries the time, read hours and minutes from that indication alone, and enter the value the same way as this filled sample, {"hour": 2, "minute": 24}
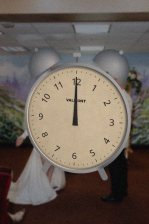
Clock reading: {"hour": 12, "minute": 0}
